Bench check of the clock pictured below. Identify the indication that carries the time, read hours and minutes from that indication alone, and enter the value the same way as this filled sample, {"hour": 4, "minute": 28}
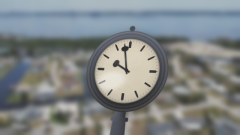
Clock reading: {"hour": 9, "minute": 58}
